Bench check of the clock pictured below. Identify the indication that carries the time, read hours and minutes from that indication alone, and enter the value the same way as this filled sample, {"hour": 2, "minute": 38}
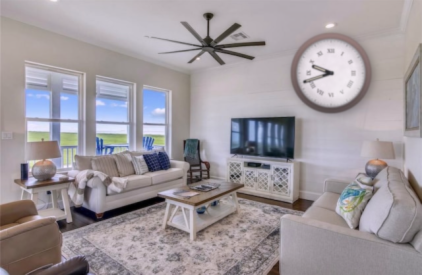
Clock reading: {"hour": 9, "minute": 42}
